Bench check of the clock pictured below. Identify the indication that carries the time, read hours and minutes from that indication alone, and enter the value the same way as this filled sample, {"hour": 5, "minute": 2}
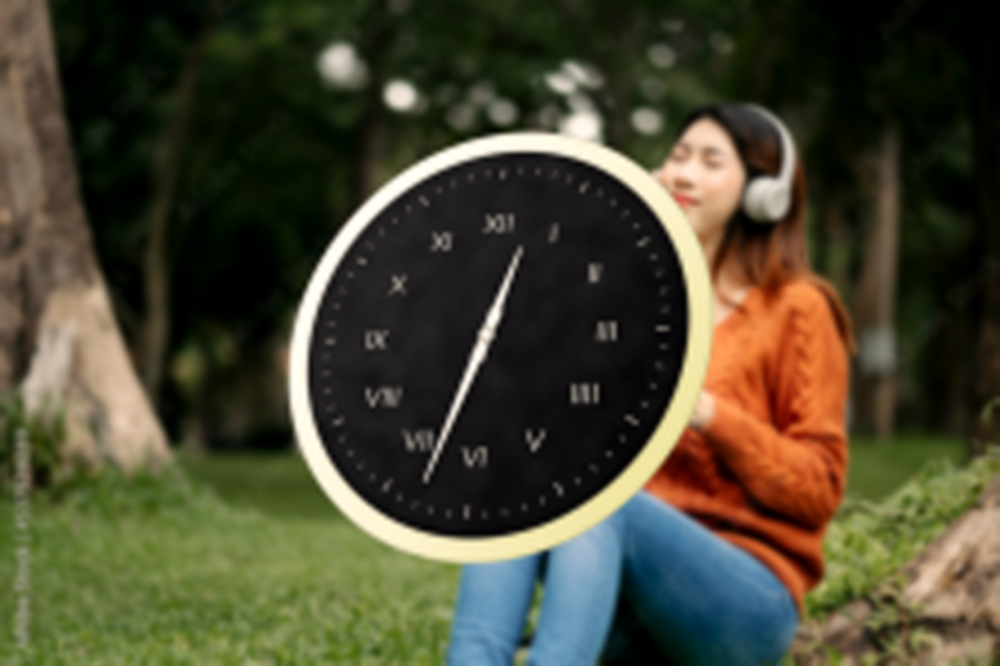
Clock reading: {"hour": 12, "minute": 33}
